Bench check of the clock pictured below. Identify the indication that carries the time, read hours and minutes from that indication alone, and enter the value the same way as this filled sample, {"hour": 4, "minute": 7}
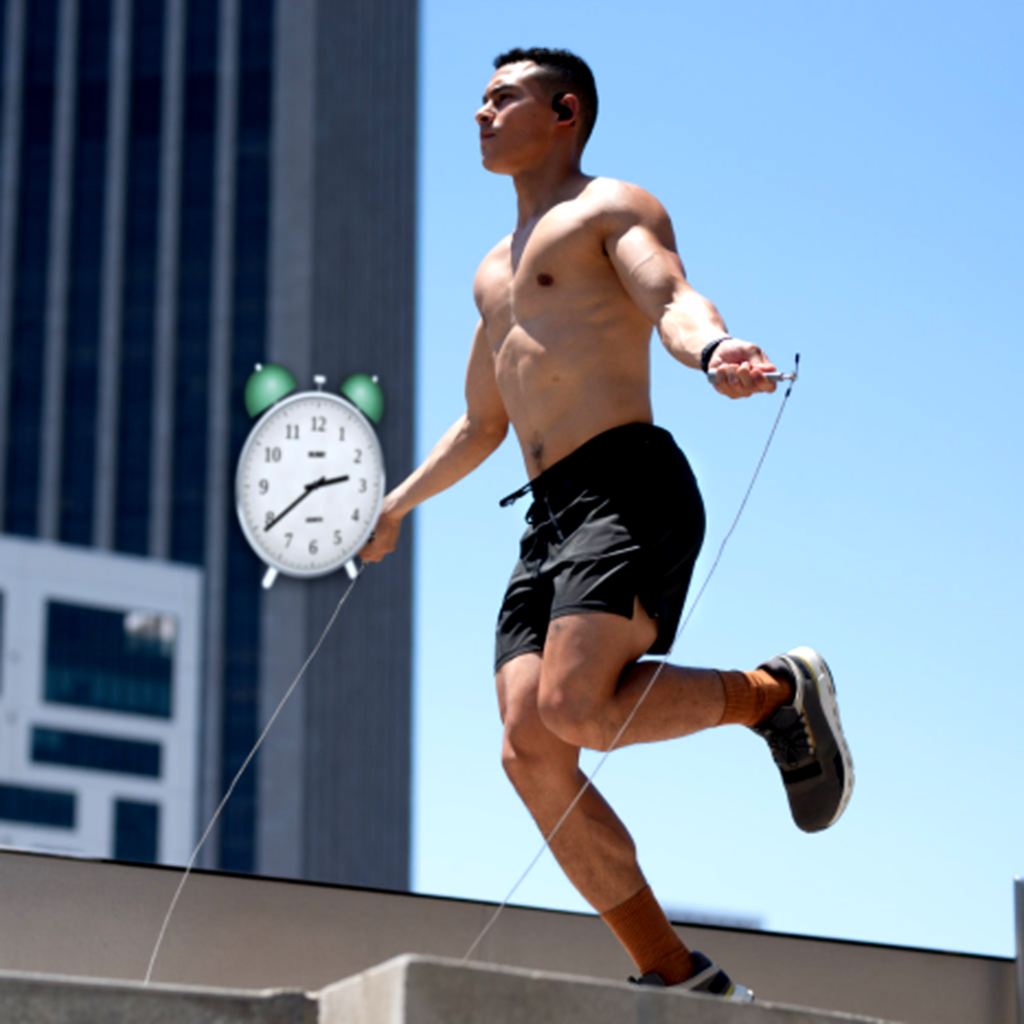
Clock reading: {"hour": 2, "minute": 39}
